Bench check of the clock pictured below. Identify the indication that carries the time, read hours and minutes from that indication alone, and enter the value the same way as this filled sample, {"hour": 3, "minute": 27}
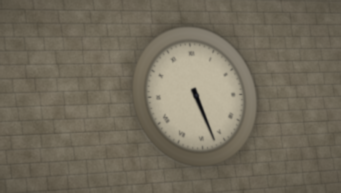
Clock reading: {"hour": 5, "minute": 27}
